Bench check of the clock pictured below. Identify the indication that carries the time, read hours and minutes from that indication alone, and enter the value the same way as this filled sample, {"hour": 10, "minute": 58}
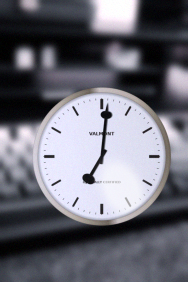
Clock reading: {"hour": 7, "minute": 1}
